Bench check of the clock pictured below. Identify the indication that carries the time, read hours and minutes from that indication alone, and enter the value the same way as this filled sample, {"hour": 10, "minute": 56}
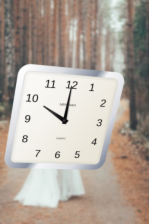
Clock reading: {"hour": 10, "minute": 0}
